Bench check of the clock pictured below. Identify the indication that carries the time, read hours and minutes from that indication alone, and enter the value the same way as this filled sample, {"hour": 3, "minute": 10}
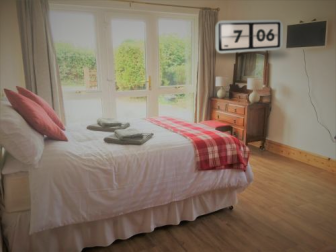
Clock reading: {"hour": 7, "minute": 6}
